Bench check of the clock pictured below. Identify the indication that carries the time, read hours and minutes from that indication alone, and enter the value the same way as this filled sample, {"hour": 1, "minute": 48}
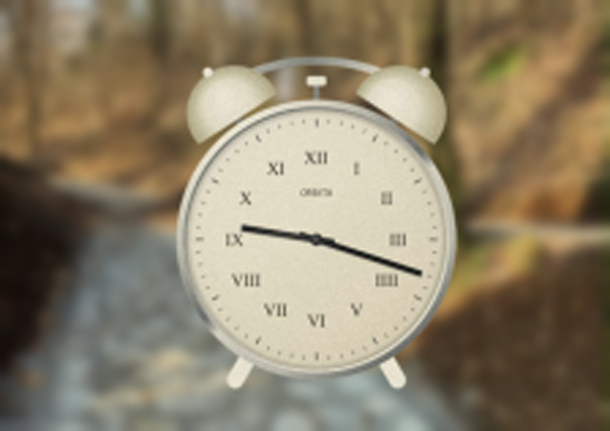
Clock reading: {"hour": 9, "minute": 18}
